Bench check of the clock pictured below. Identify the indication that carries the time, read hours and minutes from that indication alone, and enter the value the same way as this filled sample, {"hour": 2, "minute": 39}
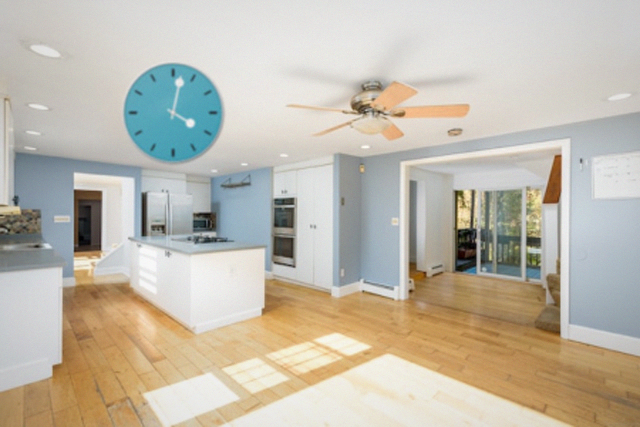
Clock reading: {"hour": 4, "minute": 2}
